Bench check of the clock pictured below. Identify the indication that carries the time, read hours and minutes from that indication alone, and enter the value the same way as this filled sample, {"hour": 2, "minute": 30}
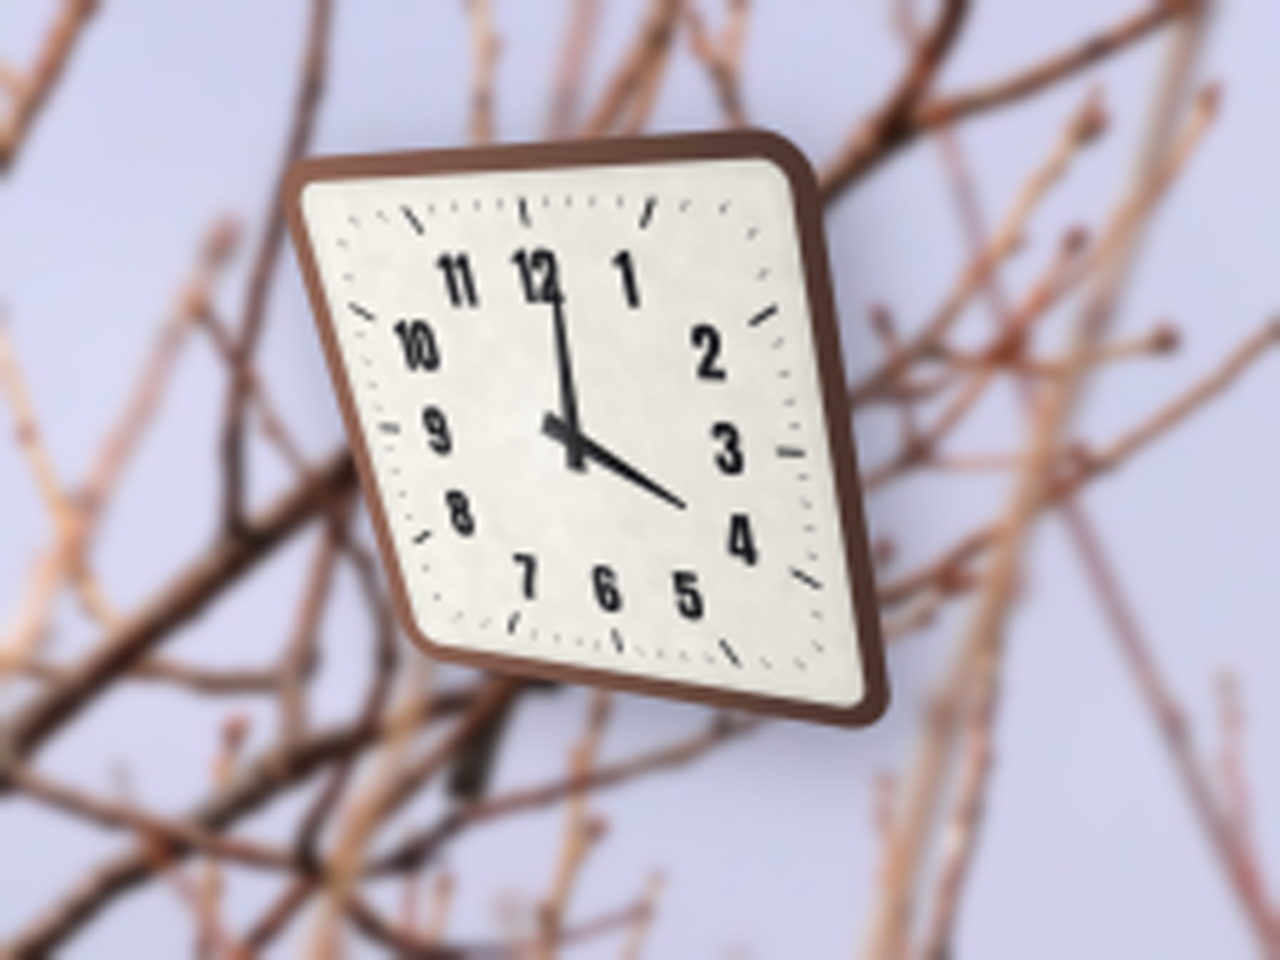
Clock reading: {"hour": 4, "minute": 1}
